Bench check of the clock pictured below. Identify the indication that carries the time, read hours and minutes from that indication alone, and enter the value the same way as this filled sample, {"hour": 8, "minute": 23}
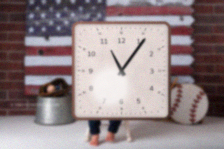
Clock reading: {"hour": 11, "minute": 6}
